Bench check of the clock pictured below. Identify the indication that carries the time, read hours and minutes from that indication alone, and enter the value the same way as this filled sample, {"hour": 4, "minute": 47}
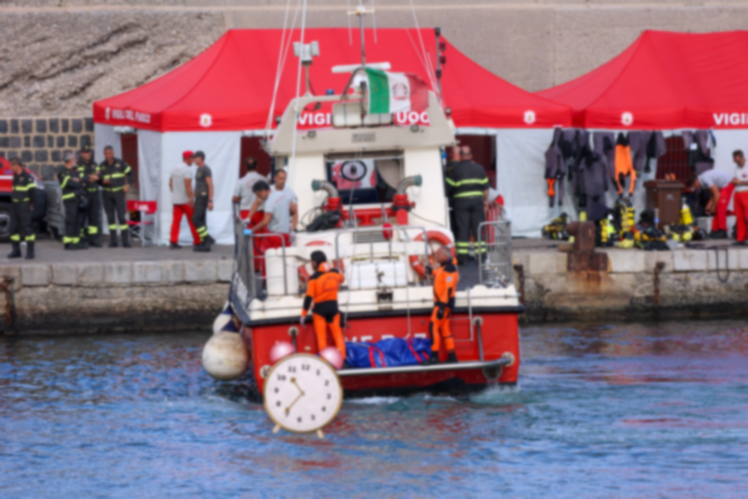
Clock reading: {"hour": 10, "minute": 36}
